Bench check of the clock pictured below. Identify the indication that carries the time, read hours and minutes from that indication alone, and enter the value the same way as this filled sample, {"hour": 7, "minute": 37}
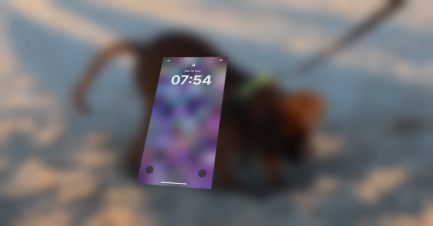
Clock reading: {"hour": 7, "minute": 54}
